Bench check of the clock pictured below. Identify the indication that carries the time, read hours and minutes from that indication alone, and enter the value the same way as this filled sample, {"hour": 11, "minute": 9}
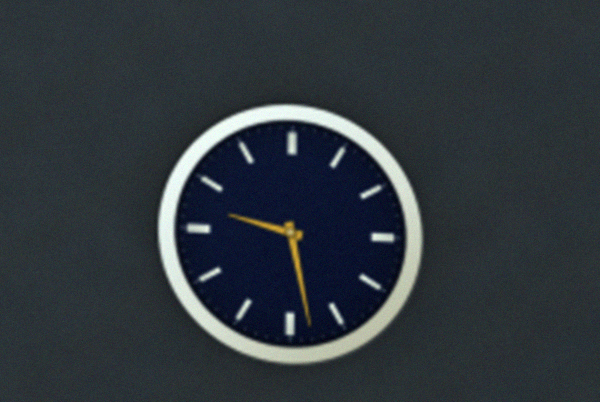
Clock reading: {"hour": 9, "minute": 28}
